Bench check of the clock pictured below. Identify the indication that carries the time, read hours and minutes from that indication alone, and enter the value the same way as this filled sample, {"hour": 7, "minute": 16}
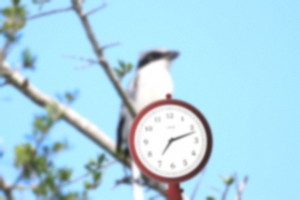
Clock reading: {"hour": 7, "minute": 12}
